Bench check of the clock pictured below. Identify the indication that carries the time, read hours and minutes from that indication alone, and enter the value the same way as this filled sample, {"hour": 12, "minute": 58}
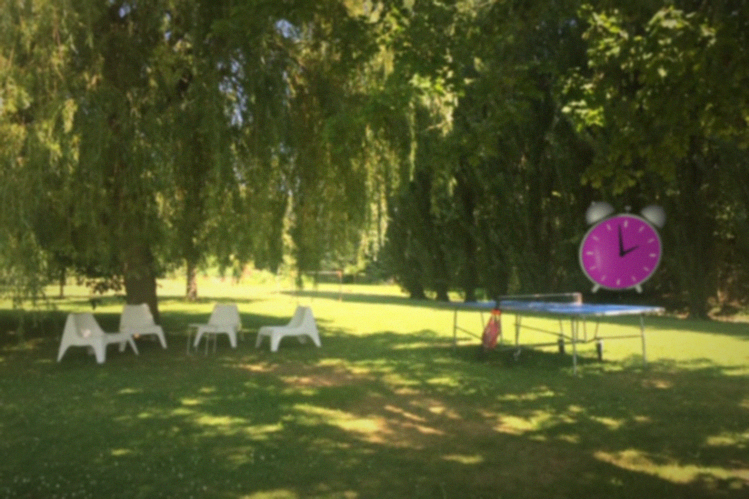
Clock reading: {"hour": 1, "minute": 58}
